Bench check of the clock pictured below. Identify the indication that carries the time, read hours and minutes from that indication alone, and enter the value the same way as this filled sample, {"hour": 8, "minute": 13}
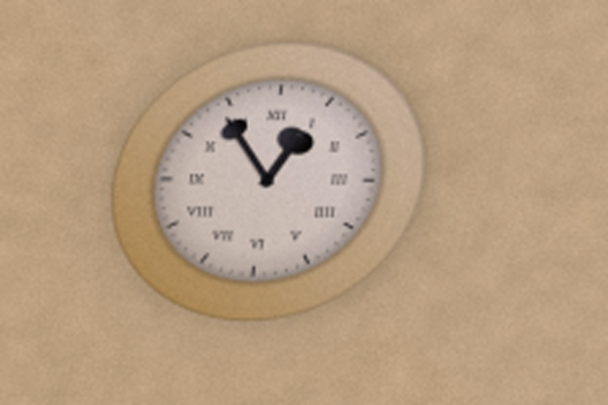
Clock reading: {"hour": 12, "minute": 54}
